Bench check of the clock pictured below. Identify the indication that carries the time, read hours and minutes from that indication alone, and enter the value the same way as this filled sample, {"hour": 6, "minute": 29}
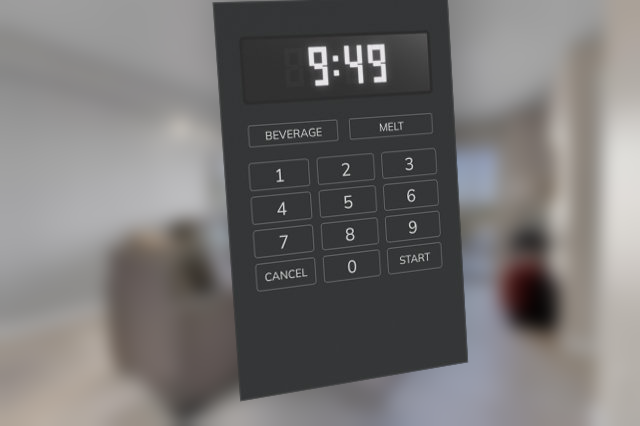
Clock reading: {"hour": 9, "minute": 49}
